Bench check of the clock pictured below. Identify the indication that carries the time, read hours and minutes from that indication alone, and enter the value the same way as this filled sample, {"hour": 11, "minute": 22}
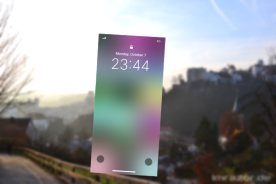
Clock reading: {"hour": 23, "minute": 44}
